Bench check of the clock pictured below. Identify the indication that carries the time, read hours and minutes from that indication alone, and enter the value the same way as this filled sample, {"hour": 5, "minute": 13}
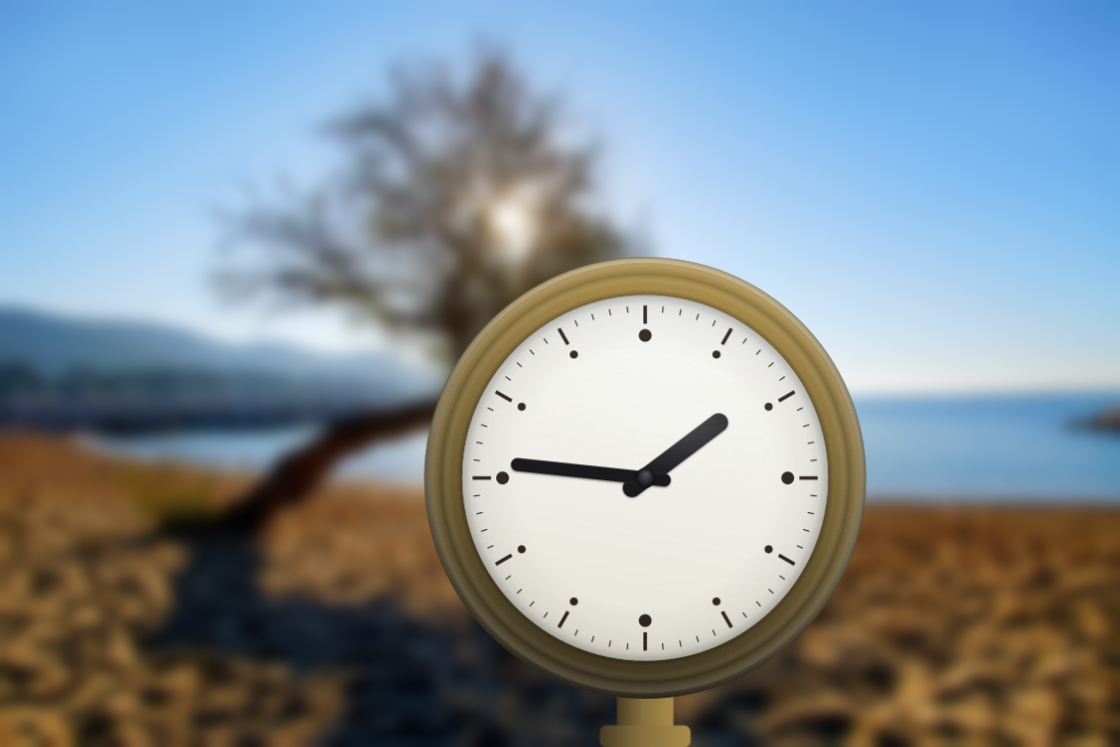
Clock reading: {"hour": 1, "minute": 46}
